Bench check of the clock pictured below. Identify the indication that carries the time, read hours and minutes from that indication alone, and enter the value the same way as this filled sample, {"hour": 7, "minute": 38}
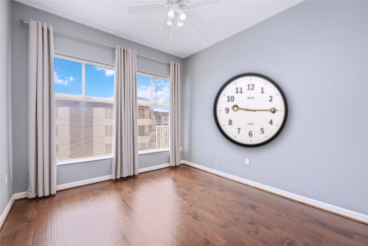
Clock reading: {"hour": 9, "minute": 15}
